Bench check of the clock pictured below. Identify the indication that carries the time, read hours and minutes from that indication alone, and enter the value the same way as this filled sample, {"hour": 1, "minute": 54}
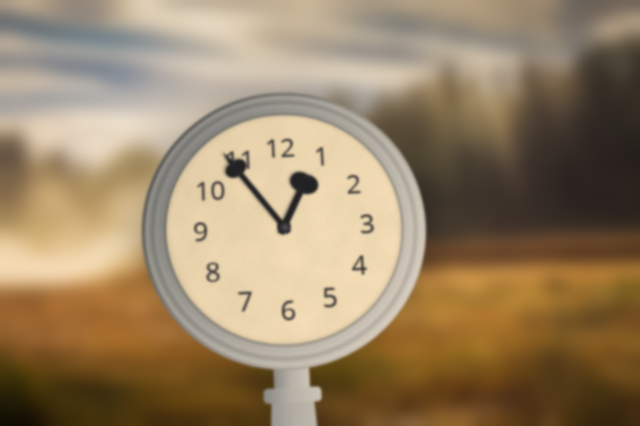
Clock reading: {"hour": 12, "minute": 54}
